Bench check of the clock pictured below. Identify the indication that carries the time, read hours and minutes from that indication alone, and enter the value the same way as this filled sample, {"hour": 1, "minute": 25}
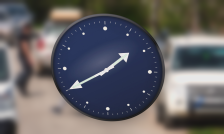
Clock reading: {"hour": 1, "minute": 40}
